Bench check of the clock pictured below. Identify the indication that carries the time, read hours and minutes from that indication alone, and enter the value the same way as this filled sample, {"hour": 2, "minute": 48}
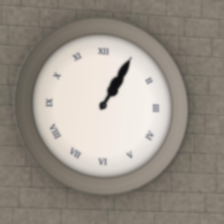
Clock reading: {"hour": 1, "minute": 5}
